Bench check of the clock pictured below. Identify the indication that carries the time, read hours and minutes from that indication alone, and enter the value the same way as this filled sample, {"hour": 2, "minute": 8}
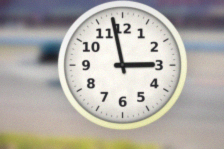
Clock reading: {"hour": 2, "minute": 58}
